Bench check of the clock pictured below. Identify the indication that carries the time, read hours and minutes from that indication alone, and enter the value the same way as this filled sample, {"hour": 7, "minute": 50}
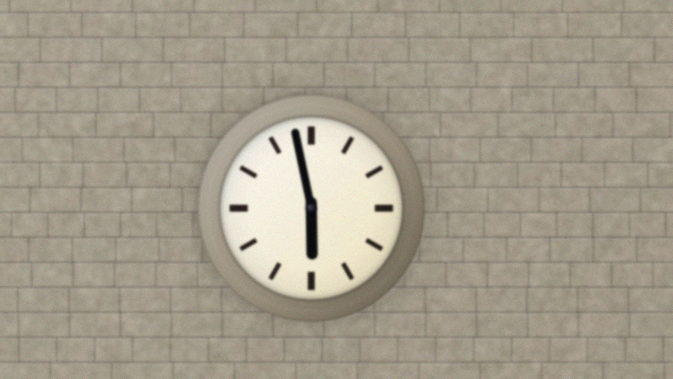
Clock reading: {"hour": 5, "minute": 58}
